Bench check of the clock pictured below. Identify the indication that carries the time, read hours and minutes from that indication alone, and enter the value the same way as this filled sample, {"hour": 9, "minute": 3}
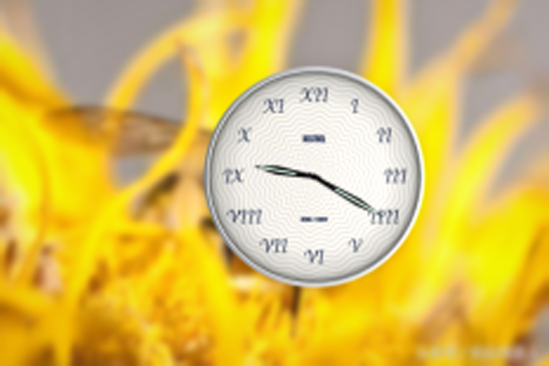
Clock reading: {"hour": 9, "minute": 20}
